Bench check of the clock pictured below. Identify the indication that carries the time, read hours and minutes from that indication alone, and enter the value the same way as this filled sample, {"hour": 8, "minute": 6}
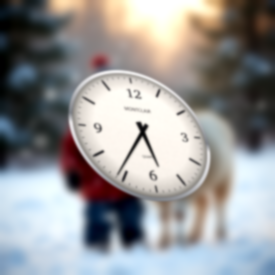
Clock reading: {"hour": 5, "minute": 36}
